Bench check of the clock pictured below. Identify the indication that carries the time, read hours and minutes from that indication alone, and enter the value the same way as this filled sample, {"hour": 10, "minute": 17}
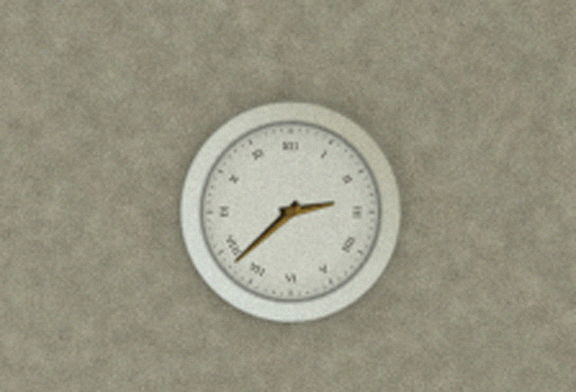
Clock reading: {"hour": 2, "minute": 38}
